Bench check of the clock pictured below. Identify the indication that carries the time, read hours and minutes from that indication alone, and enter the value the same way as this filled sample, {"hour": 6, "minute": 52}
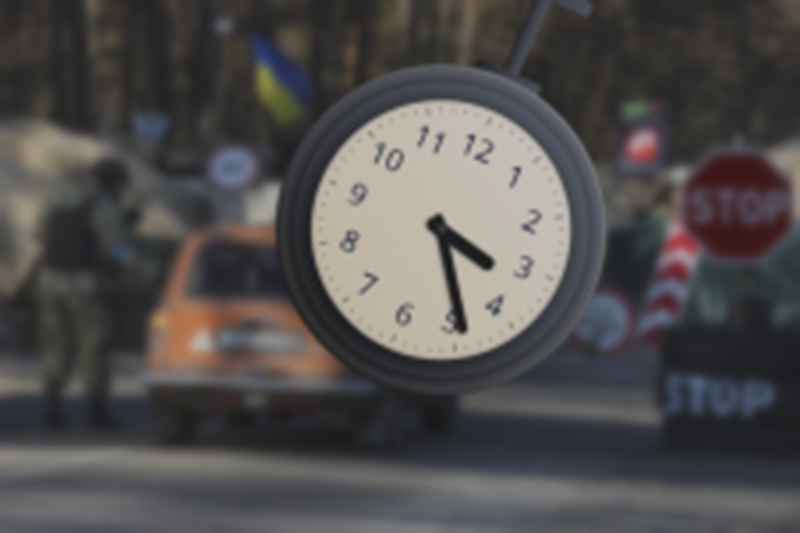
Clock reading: {"hour": 3, "minute": 24}
